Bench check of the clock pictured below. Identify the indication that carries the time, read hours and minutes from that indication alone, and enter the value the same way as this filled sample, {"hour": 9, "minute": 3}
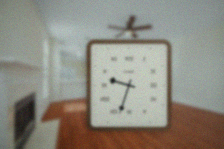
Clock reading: {"hour": 9, "minute": 33}
